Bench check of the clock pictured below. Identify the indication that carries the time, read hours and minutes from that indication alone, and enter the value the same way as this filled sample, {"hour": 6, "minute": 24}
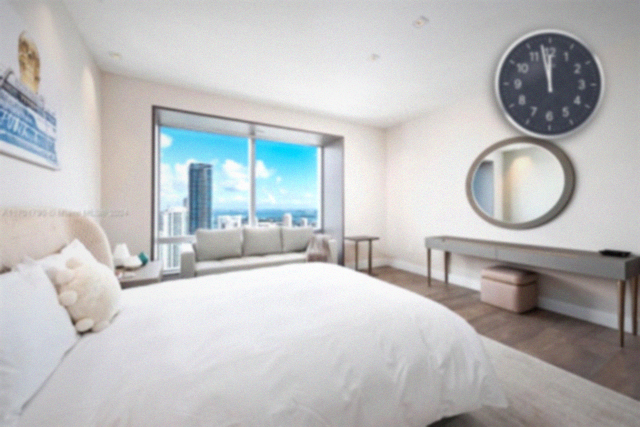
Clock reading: {"hour": 11, "minute": 58}
